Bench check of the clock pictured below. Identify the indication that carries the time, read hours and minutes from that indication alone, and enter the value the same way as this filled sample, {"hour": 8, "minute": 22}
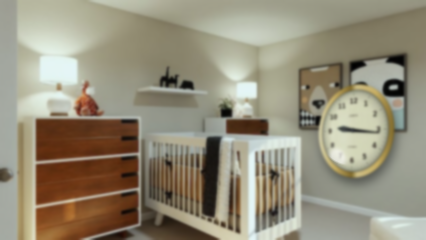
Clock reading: {"hour": 9, "minute": 16}
